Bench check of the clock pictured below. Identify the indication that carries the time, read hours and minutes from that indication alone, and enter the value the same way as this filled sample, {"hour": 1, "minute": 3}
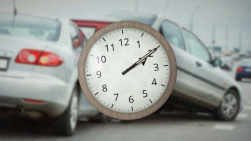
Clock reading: {"hour": 2, "minute": 10}
